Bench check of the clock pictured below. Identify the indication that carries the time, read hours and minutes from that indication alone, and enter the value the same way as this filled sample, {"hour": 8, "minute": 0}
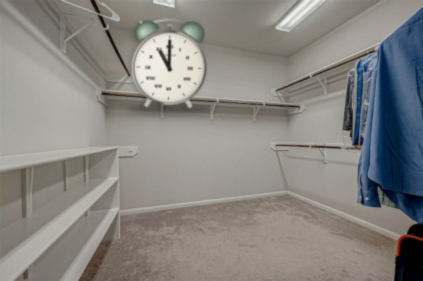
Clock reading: {"hour": 11, "minute": 0}
